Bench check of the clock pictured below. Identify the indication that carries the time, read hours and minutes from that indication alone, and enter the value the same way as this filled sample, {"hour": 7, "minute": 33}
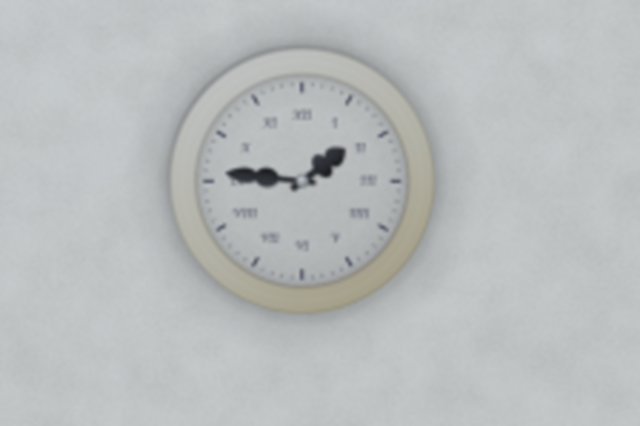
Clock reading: {"hour": 1, "minute": 46}
